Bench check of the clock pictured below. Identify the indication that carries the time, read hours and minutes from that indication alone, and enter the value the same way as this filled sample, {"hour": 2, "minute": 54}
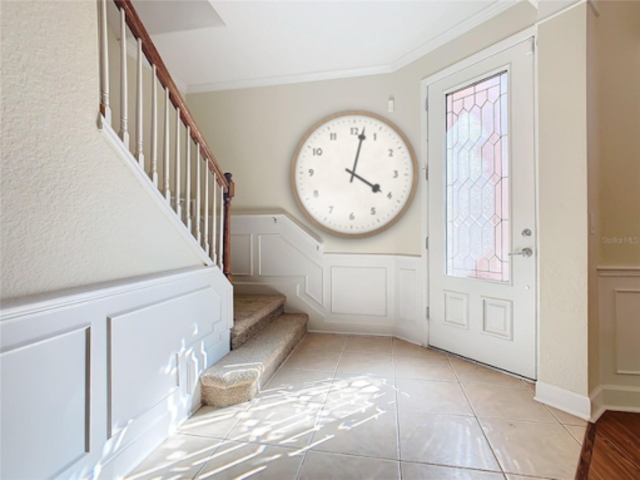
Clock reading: {"hour": 4, "minute": 2}
